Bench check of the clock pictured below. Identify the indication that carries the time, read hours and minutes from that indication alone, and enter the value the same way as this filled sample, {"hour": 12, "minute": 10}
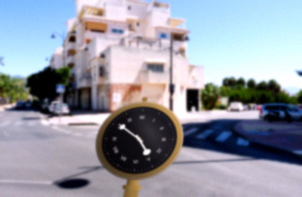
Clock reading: {"hour": 4, "minute": 51}
